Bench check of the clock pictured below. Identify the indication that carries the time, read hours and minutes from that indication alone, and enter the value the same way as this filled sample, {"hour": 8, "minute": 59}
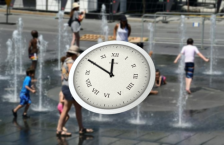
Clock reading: {"hour": 11, "minute": 50}
